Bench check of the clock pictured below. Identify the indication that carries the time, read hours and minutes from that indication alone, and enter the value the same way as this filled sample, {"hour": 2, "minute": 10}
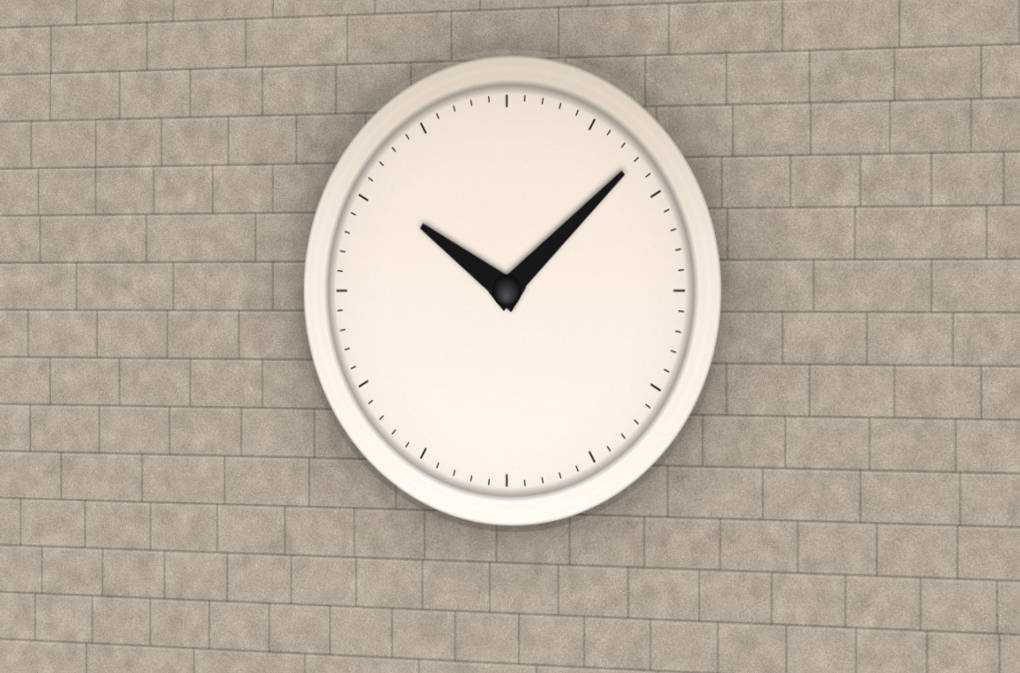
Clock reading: {"hour": 10, "minute": 8}
